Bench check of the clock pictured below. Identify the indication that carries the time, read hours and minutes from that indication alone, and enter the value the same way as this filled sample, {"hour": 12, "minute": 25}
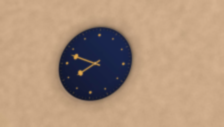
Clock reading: {"hour": 7, "minute": 48}
